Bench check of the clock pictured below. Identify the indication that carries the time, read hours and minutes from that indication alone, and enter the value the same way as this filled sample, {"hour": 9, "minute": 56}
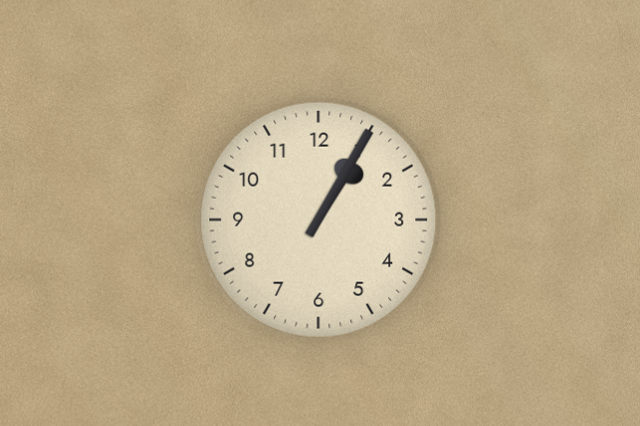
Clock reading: {"hour": 1, "minute": 5}
